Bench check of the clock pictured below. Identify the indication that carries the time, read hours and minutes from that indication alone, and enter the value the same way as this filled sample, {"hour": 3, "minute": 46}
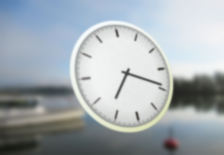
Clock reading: {"hour": 7, "minute": 19}
